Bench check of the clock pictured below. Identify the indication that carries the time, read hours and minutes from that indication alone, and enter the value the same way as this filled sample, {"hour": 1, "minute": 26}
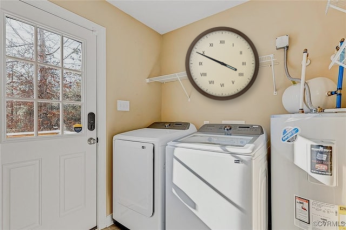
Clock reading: {"hour": 3, "minute": 49}
